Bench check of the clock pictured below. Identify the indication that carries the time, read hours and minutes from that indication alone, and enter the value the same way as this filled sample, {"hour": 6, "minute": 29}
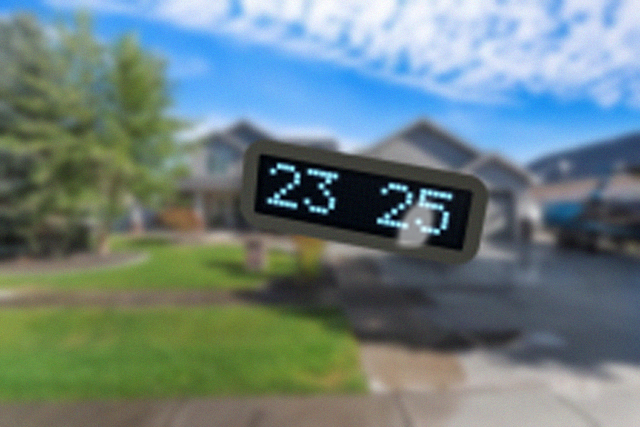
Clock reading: {"hour": 23, "minute": 25}
